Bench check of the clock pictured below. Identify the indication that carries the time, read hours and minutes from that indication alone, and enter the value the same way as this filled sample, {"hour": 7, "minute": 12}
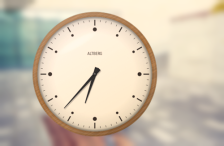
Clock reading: {"hour": 6, "minute": 37}
